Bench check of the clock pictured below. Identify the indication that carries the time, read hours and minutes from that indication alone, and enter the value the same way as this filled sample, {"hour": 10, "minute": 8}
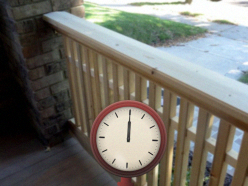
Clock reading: {"hour": 12, "minute": 0}
